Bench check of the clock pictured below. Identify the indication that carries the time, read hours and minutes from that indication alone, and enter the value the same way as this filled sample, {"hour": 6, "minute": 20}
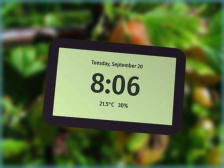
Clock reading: {"hour": 8, "minute": 6}
